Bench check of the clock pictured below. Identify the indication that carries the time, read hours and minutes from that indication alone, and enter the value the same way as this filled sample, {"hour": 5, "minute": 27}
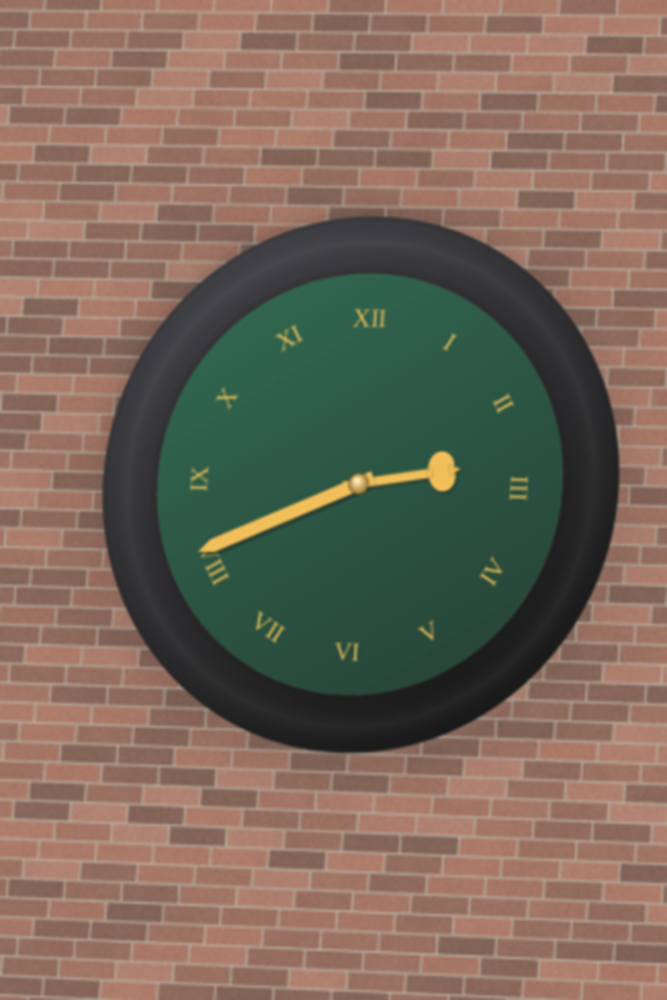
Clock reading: {"hour": 2, "minute": 41}
